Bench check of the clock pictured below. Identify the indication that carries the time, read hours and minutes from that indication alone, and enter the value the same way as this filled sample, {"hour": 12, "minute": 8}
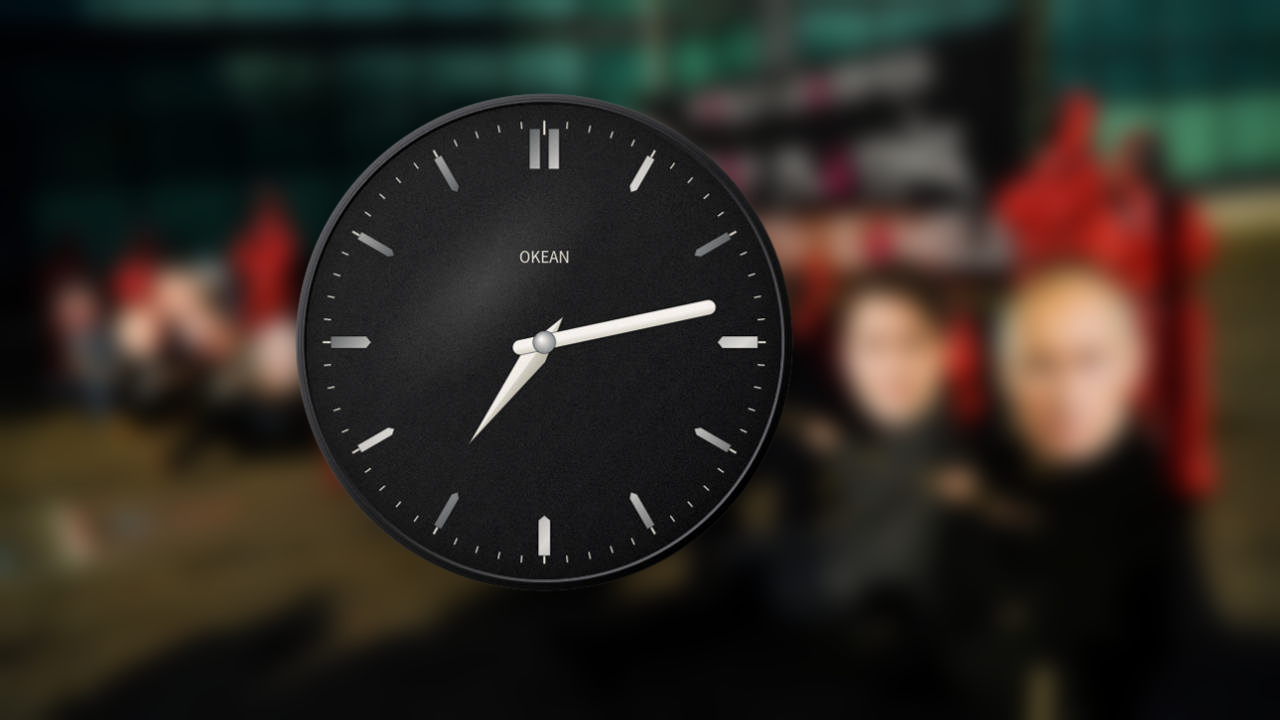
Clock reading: {"hour": 7, "minute": 13}
